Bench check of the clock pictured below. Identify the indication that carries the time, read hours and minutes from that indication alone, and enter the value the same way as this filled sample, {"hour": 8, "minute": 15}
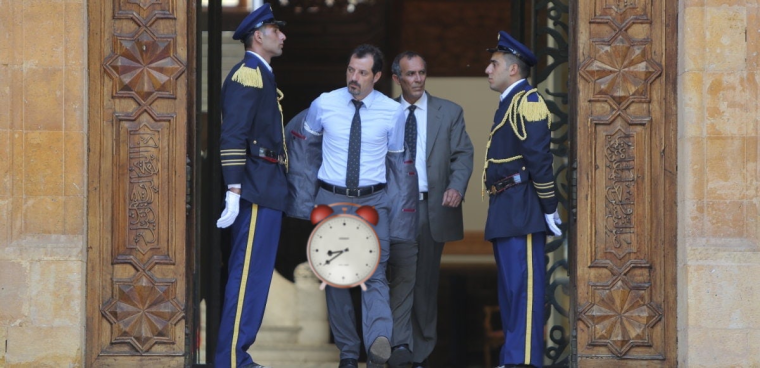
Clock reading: {"hour": 8, "minute": 39}
